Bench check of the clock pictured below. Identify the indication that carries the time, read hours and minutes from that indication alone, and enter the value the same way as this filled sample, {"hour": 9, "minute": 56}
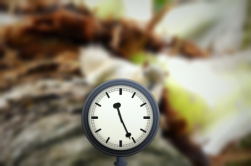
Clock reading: {"hour": 11, "minute": 26}
